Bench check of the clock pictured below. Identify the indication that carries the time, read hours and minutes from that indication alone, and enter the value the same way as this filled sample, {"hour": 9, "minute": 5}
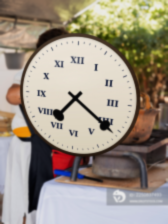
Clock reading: {"hour": 7, "minute": 21}
